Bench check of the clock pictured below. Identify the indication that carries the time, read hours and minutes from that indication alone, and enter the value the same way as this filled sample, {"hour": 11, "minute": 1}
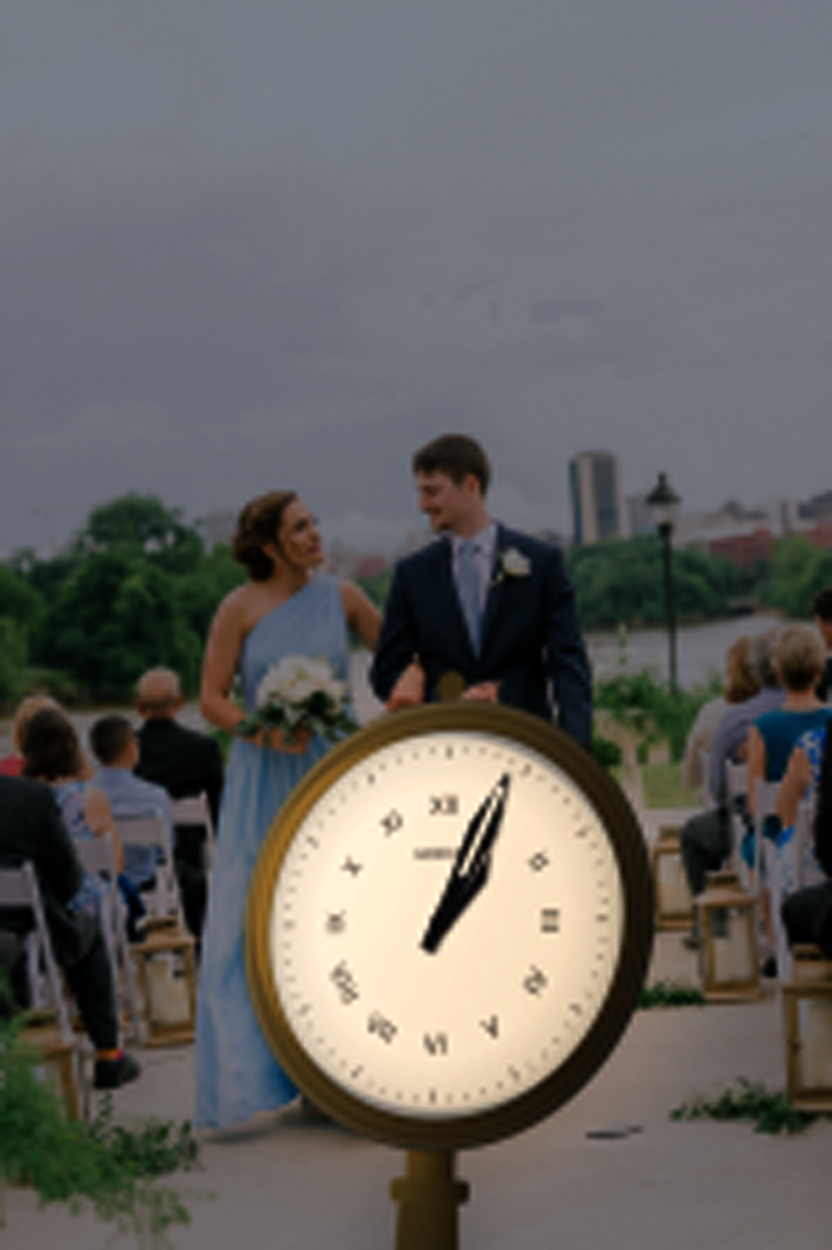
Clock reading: {"hour": 1, "minute": 4}
